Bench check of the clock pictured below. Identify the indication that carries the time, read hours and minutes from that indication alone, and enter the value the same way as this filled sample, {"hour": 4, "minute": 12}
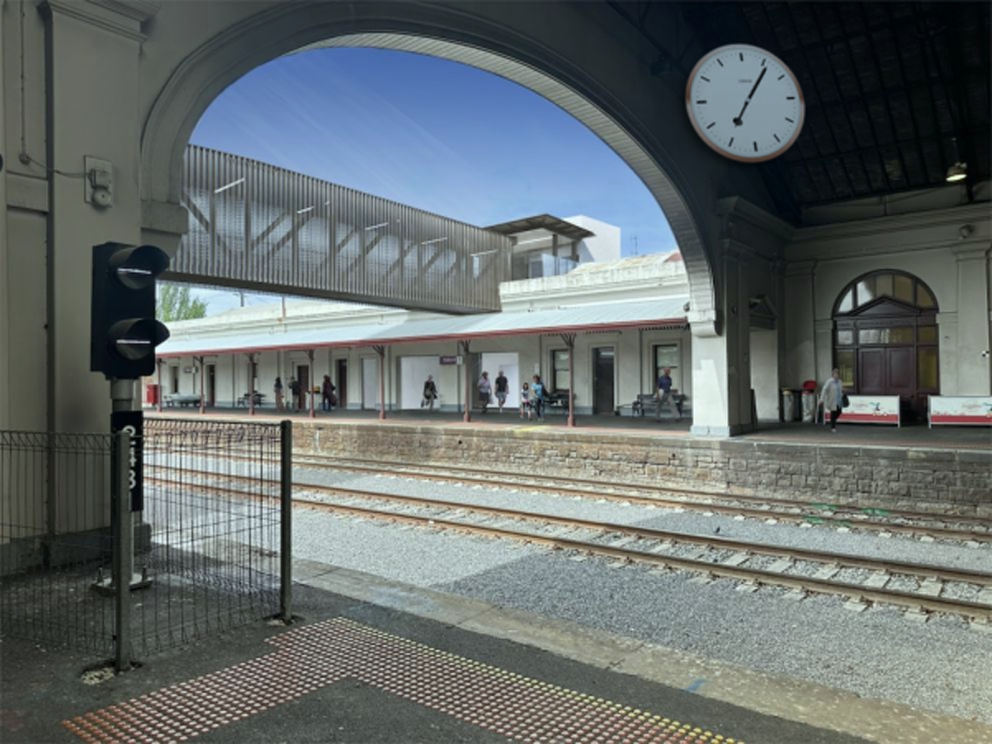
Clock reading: {"hour": 7, "minute": 6}
